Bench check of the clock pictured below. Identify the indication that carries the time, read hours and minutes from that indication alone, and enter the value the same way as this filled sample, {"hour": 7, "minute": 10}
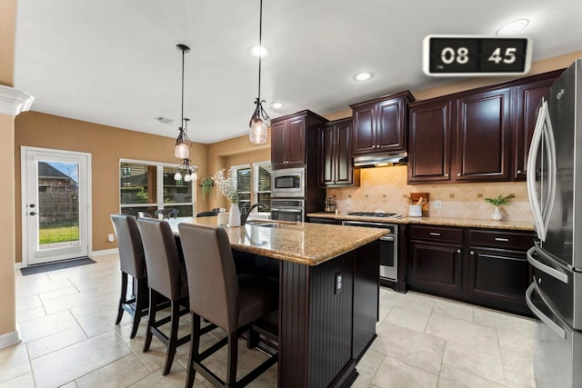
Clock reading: {"hour": 8, "minute": 45}
